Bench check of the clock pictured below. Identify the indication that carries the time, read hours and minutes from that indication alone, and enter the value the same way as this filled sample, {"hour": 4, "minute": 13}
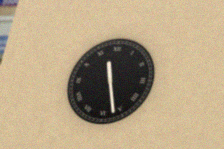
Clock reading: {"hour": 11, "minute": 27}
